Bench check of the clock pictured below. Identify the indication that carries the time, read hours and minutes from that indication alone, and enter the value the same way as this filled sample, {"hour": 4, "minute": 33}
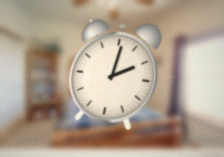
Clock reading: {"hour": 2, "minute": 1}
